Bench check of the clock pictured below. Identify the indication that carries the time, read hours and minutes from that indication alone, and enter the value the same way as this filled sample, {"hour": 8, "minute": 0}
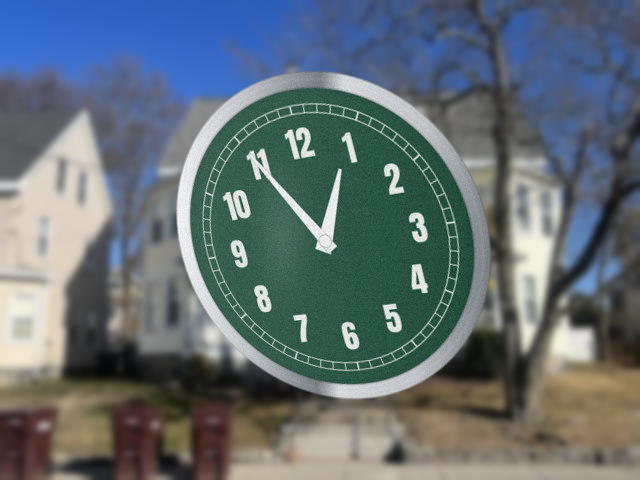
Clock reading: {"hour": 12, "minute": 55}
